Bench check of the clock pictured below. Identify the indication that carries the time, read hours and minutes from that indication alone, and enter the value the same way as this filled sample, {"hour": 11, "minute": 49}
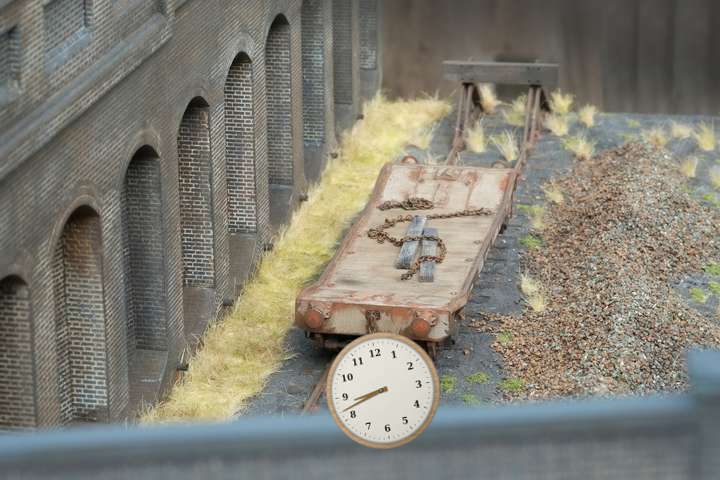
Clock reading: {"hour": 8, "minute": 42}
